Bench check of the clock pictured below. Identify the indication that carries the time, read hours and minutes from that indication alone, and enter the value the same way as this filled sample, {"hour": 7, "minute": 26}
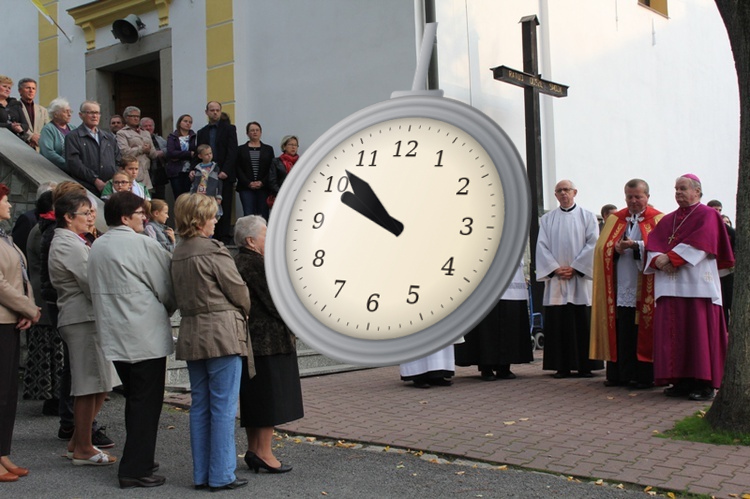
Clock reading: {"hour": 9, "minute": 52}
